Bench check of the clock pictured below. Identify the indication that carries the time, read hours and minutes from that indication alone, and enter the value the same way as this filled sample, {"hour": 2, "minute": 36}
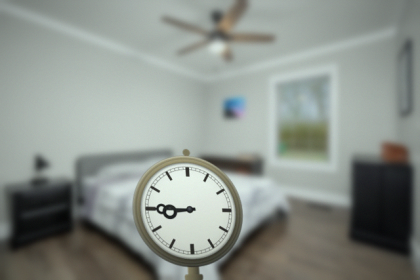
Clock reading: {"hour": 8, "minute": 45}
